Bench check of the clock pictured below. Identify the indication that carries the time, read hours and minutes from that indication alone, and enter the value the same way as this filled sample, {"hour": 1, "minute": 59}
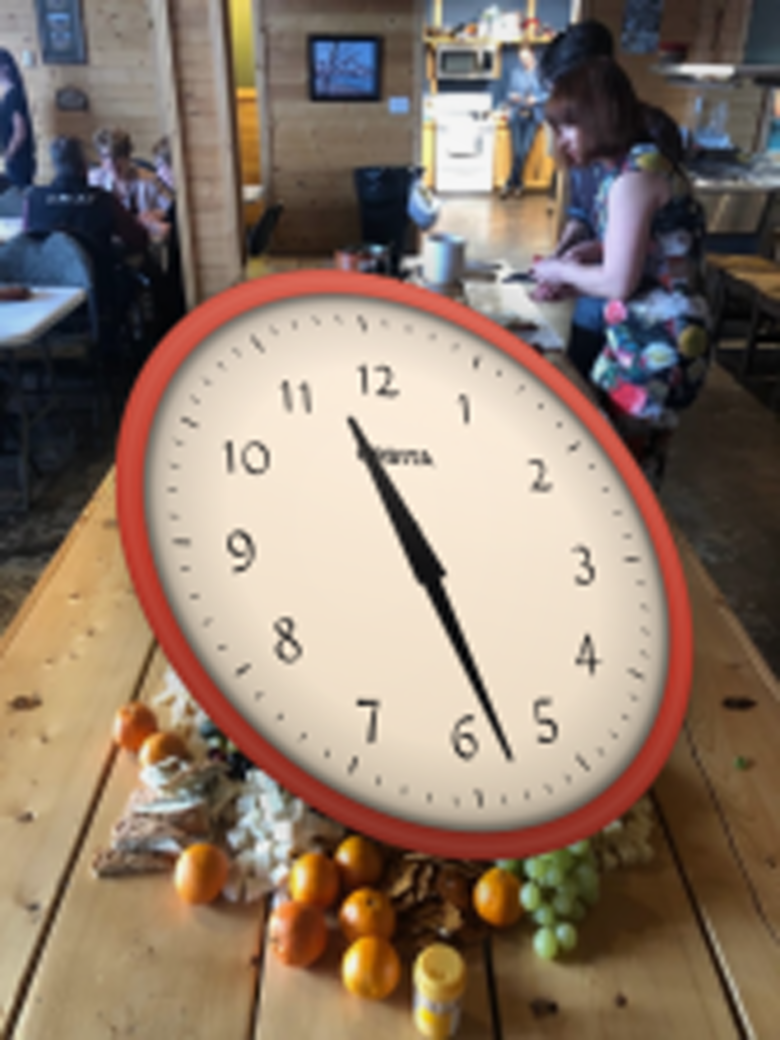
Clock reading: {"hour": 11, "minute": 28}
